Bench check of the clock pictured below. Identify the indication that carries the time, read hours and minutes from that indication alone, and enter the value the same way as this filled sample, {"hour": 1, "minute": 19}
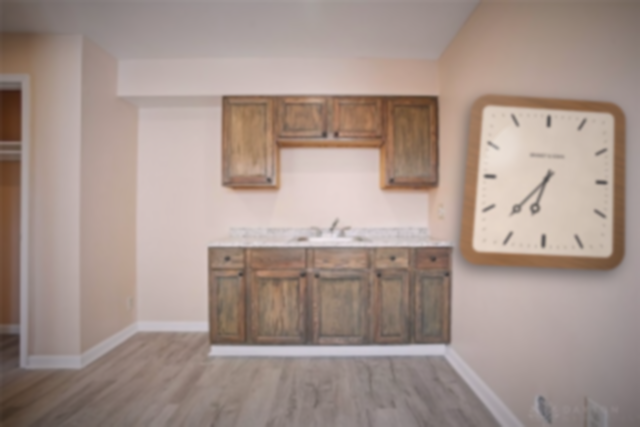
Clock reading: {"hour": 6, "minute": 37}
